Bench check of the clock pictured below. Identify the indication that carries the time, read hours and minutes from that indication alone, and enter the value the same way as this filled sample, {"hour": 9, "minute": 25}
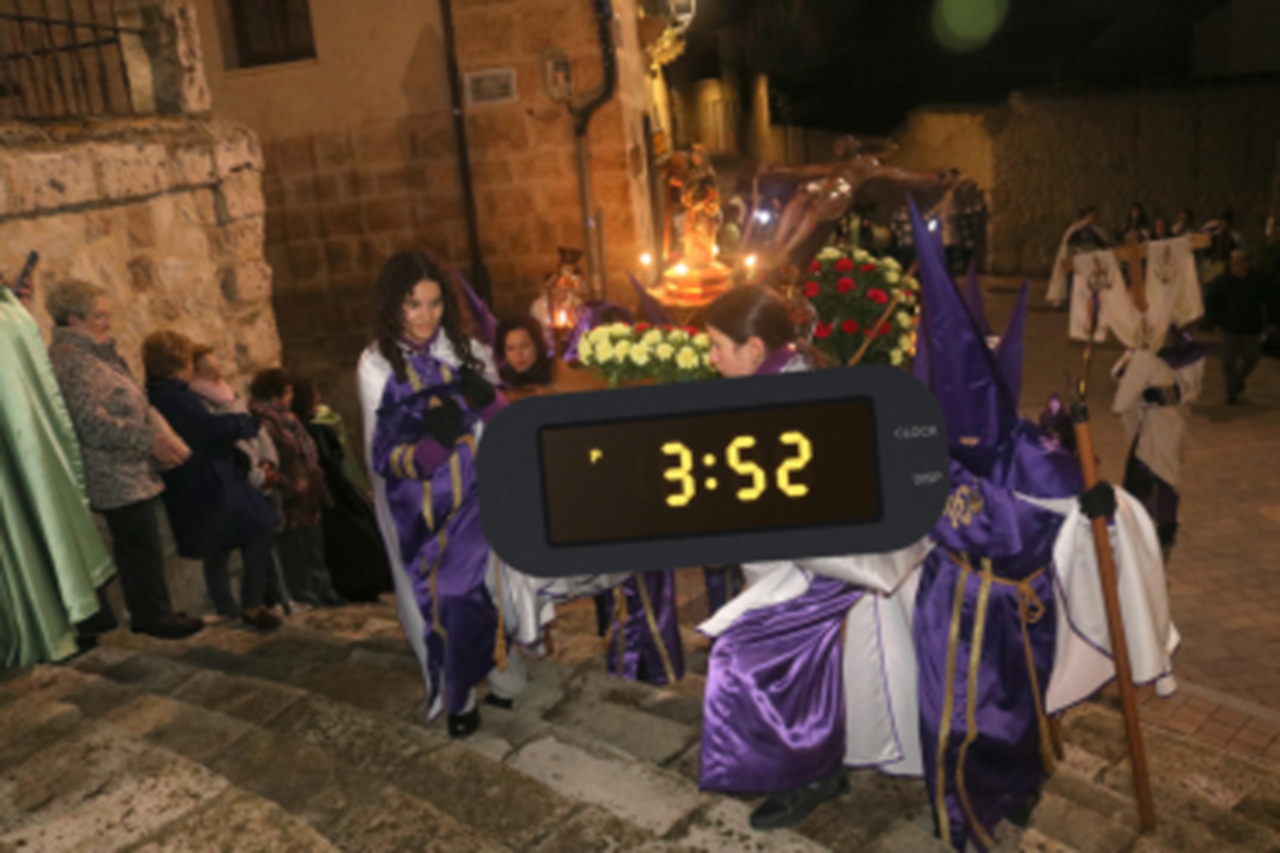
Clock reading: {"hour": 3, "minute": 52}
